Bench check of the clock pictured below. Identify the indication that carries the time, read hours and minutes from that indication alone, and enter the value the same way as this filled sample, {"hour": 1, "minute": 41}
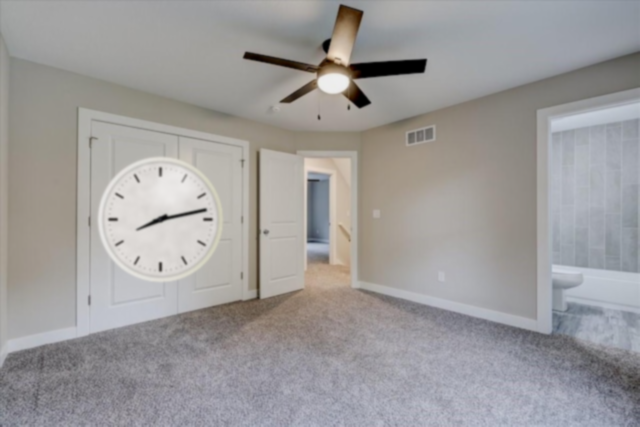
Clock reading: {"hour": 8, "minute": 13}
